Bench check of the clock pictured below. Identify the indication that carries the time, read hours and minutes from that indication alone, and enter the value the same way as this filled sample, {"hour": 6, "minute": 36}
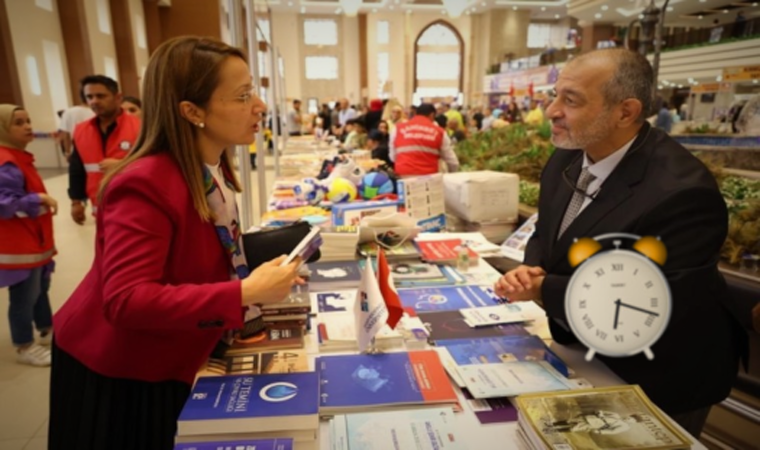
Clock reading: {"hour": 6, "minute": 18}
